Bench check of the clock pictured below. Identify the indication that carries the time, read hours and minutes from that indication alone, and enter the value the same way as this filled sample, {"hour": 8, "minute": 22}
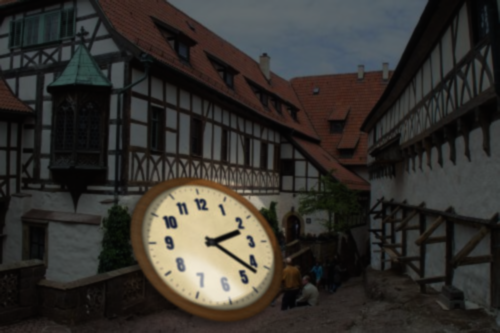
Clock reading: {"hour": 2, "minute": 22}
